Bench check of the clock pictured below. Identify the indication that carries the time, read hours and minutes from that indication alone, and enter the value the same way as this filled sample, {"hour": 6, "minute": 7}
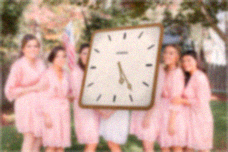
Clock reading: {"hour": 5, "minute": 24}
